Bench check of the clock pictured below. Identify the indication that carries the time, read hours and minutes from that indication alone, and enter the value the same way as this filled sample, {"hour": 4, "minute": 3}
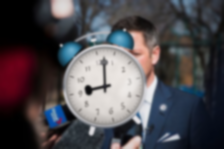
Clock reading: {"hour": 9, "minute": 2}
